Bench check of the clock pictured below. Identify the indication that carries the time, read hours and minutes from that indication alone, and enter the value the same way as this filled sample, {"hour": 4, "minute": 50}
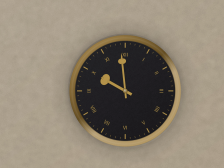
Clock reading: {"hour": 9, "minute": 59}
